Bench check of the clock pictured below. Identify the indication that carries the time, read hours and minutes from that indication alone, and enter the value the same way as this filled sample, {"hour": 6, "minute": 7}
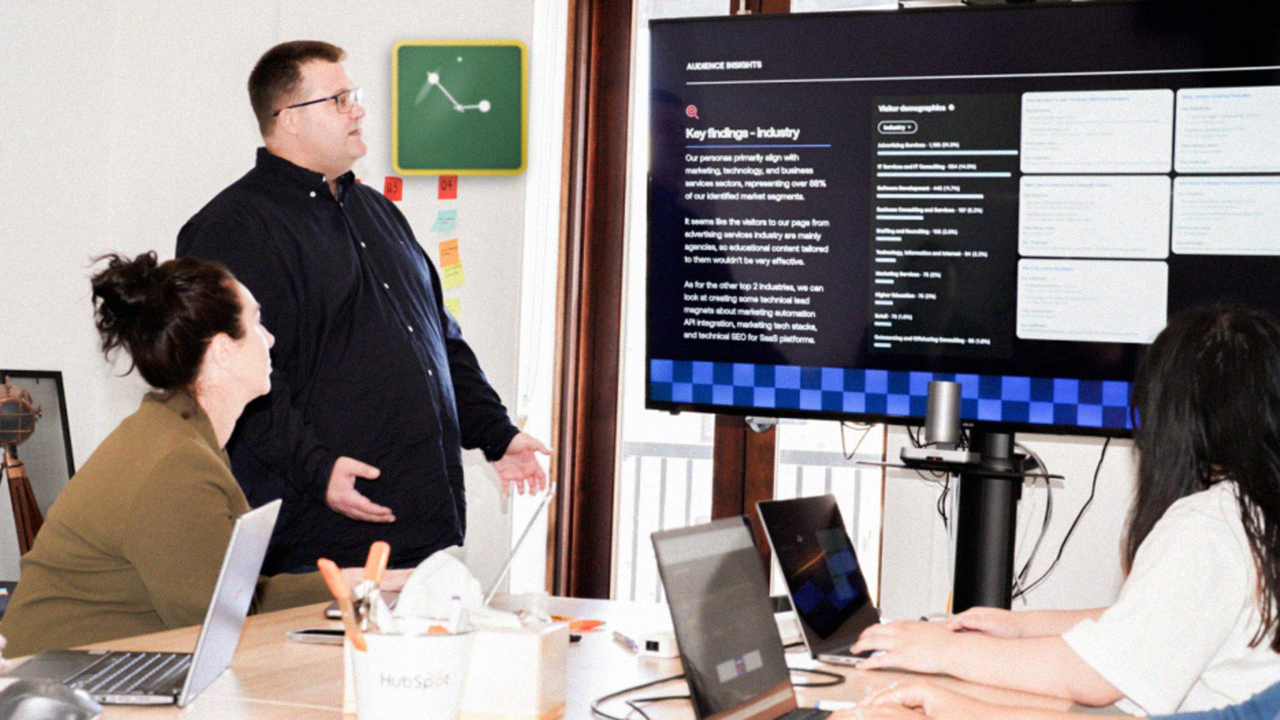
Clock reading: {"hour": 2, "minute": 53}
